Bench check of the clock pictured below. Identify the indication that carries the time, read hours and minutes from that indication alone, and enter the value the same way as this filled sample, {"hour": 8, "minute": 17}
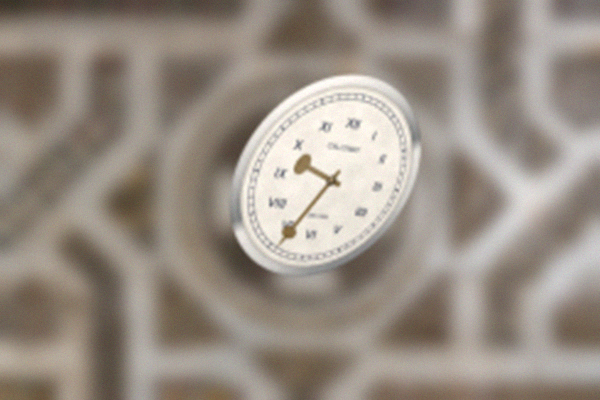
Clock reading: {"hour": 9, "minute": 34}
